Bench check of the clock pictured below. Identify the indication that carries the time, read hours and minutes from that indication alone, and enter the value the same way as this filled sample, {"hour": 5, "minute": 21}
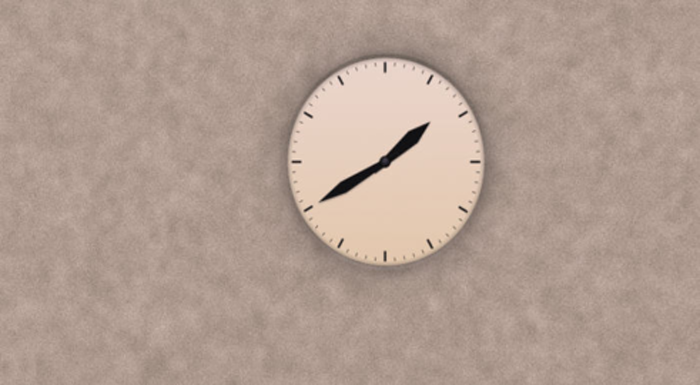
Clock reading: {"hour": 1, "minute": 40}
